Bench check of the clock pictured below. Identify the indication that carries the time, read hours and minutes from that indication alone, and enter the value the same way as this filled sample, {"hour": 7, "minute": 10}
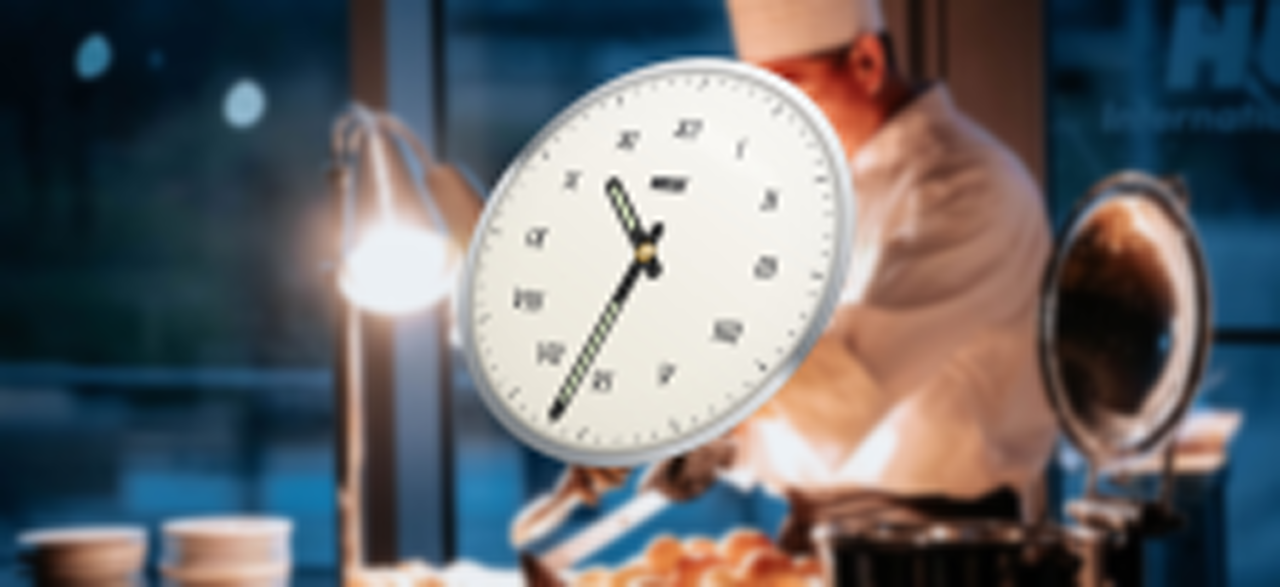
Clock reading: {"hour": 10, "minute": 32}
